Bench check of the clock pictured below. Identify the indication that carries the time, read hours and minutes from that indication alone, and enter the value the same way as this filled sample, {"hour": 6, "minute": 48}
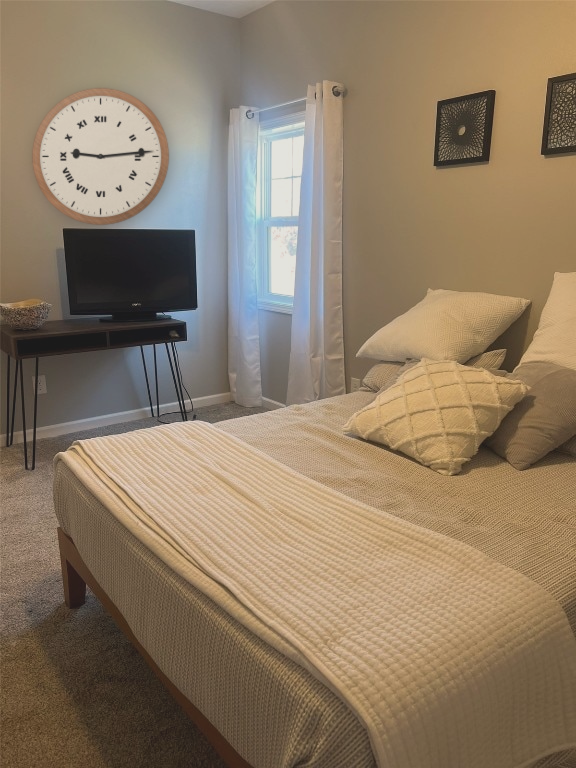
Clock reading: {"hour": 9, "minute": 14}
